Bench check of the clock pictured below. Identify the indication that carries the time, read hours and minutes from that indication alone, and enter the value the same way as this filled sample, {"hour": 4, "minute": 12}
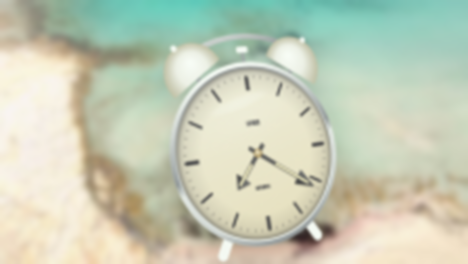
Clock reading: {"hour": 7, "minute": 21}
